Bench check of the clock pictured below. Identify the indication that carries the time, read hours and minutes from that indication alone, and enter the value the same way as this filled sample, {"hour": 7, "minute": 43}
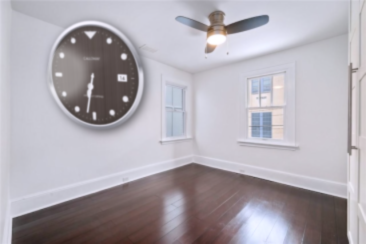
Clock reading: {"hour": 6, "minute": 32}
